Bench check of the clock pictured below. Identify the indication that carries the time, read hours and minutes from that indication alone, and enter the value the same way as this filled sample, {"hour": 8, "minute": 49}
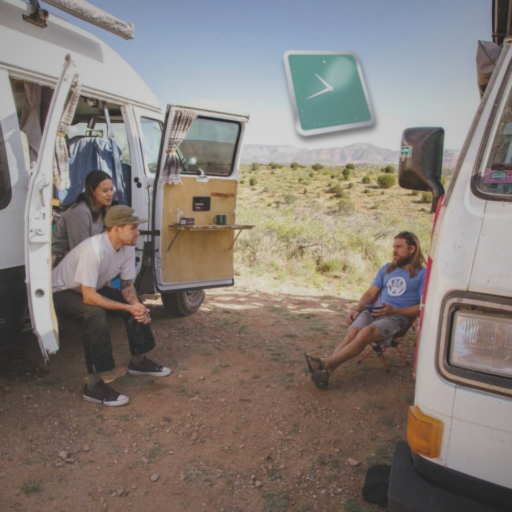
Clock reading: {"hour": 10, "minute": 42}
